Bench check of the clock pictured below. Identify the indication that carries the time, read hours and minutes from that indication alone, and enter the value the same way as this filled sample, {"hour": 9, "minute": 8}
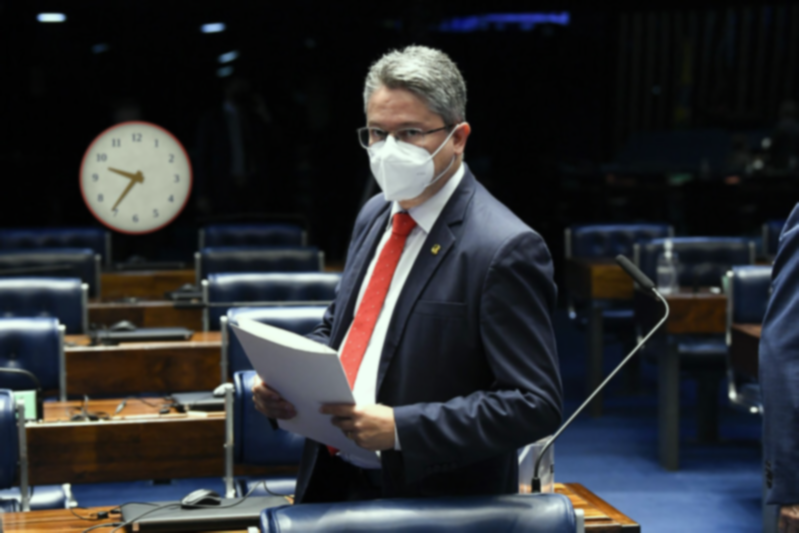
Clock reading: {"hour": 9, "minute": 36}
